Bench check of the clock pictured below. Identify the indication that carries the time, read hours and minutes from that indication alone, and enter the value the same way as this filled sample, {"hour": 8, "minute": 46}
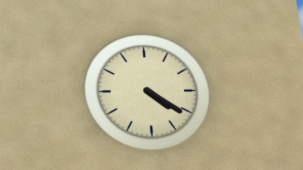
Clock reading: {"hour": 4, "minute": 21}
